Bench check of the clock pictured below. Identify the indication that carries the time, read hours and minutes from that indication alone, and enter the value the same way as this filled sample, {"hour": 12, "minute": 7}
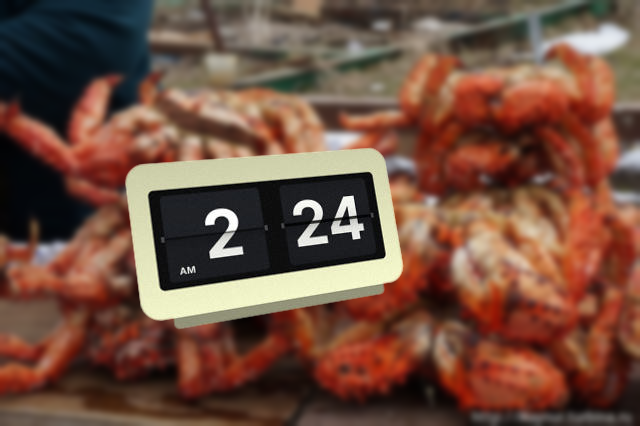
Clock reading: {"hour": 2, "minute": 24}
